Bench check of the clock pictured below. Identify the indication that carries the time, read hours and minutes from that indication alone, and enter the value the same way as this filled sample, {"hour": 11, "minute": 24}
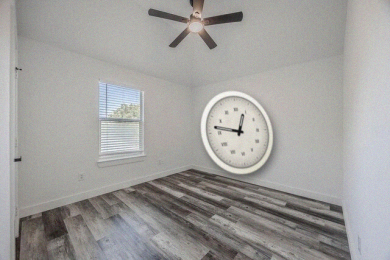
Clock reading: {"hour": 12, "minute": 47}
